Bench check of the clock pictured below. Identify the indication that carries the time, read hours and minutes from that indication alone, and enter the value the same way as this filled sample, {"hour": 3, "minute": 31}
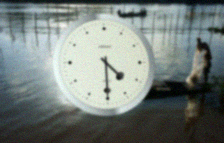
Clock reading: {"hour": 4, "minute": 30}
